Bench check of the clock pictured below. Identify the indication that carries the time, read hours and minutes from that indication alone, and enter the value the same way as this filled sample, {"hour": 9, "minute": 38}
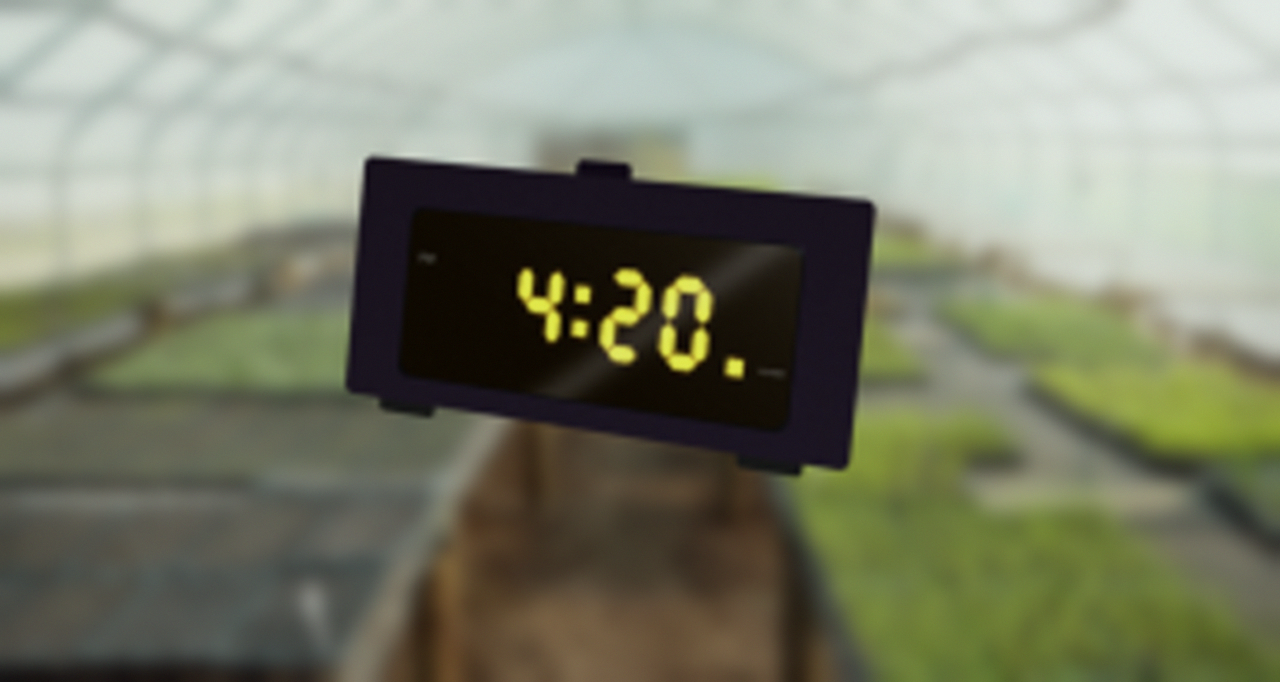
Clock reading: {"hour": 4, "minute": 20}
